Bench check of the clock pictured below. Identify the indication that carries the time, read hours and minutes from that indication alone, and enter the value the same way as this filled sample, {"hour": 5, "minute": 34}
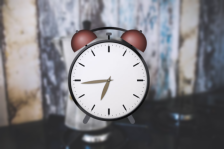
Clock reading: {"hour": 6, "minute": 44}
